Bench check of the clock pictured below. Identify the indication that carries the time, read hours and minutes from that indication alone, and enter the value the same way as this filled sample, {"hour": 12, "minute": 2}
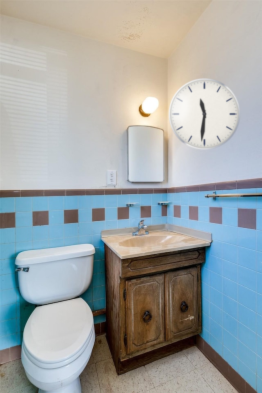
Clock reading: {"hour": 11, "minute": 31}
